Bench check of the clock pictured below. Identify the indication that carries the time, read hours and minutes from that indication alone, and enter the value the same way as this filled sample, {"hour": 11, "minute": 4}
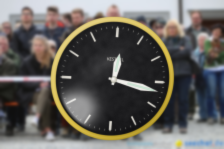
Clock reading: {"hour": 12, "minute": 17}
